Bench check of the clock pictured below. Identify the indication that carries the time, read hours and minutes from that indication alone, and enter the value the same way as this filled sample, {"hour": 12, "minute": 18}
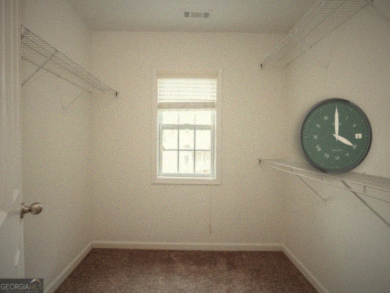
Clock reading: {"hour": 4, "minute": 0}
